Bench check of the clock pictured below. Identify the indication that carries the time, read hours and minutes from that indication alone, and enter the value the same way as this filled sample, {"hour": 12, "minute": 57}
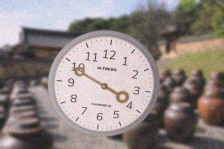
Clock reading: {"hour": 3, "minute": 49}
